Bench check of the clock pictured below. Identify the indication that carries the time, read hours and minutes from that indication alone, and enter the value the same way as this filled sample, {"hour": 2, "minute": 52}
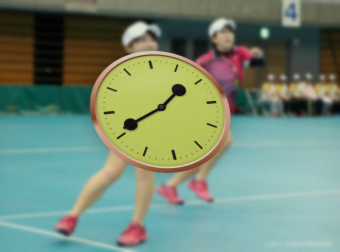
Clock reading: {"hour": 1, "minute": 41}
